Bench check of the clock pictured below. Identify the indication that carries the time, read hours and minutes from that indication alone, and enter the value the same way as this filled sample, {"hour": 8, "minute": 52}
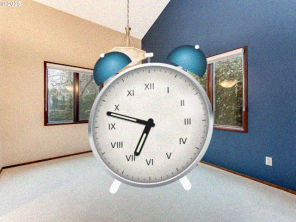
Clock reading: {"hour": 6, "minute": 48}
